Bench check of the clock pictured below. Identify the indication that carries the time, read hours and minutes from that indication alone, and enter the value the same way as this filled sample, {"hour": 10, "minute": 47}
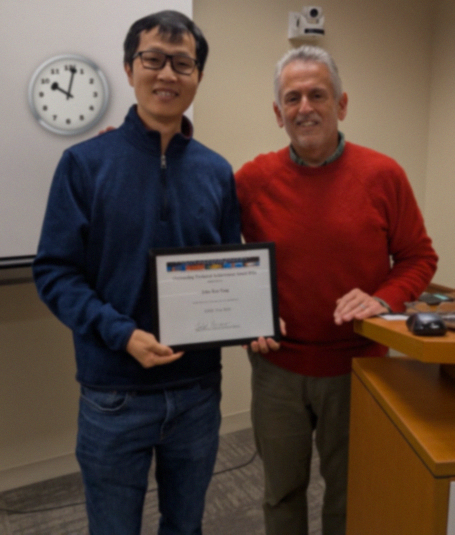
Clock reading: {"hour": 10, "minute": 2}
